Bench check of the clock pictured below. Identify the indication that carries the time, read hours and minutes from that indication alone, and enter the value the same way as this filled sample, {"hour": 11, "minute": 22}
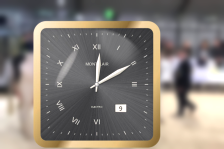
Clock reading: {"hour": 12, "minute": 10}
